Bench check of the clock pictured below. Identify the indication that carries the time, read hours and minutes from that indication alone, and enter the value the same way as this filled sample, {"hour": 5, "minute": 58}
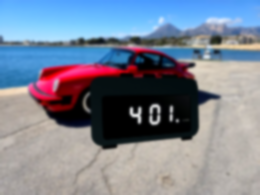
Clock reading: {"hour": 4, "minute": 1}
